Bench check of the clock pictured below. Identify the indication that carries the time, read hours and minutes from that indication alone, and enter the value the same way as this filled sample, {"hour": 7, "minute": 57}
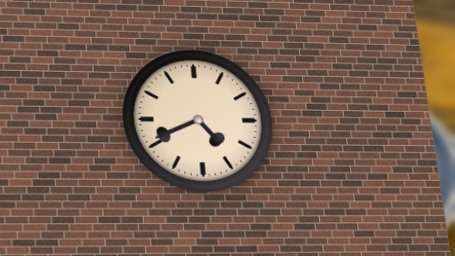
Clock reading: {"hour": 4, "minute": 41}
